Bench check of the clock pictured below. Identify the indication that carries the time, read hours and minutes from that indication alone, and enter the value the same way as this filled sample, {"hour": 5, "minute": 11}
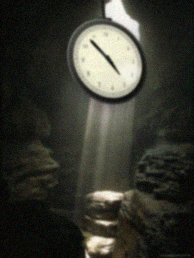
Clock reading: {"hour": 4, "minute": 53}
